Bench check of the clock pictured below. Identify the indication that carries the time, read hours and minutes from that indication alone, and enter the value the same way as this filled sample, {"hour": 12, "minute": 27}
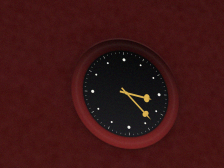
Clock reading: {"hour": 3, "minute": 23}
